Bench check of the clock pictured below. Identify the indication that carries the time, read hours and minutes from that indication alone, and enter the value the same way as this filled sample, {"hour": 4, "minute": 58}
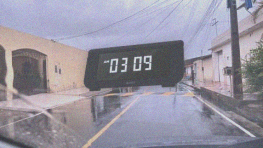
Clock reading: {"hour": 3, "minute": 9}
